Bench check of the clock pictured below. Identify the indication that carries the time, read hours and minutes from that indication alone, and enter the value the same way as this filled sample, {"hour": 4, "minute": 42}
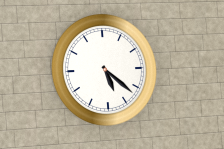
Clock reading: {"hour": 5, "minute": 22}
